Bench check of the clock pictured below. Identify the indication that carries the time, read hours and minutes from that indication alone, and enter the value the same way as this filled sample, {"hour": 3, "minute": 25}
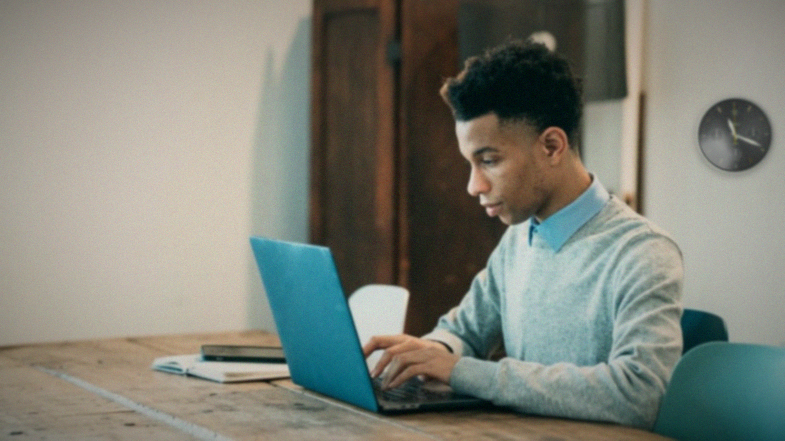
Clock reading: {"hour": 11, "minute": 19}
